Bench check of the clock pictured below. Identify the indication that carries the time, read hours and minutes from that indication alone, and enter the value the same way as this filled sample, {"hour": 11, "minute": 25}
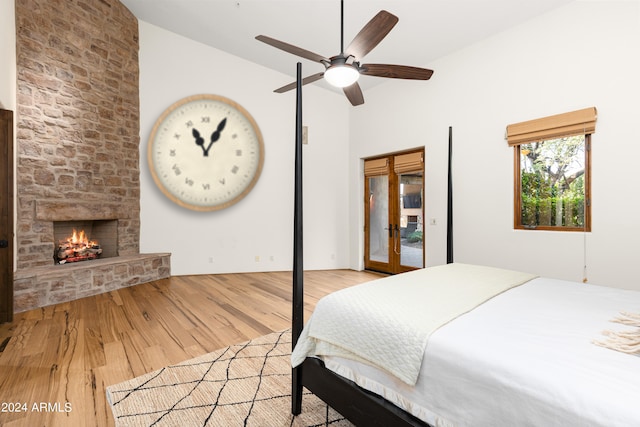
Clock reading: {"hour": 11, "minute": 5}
